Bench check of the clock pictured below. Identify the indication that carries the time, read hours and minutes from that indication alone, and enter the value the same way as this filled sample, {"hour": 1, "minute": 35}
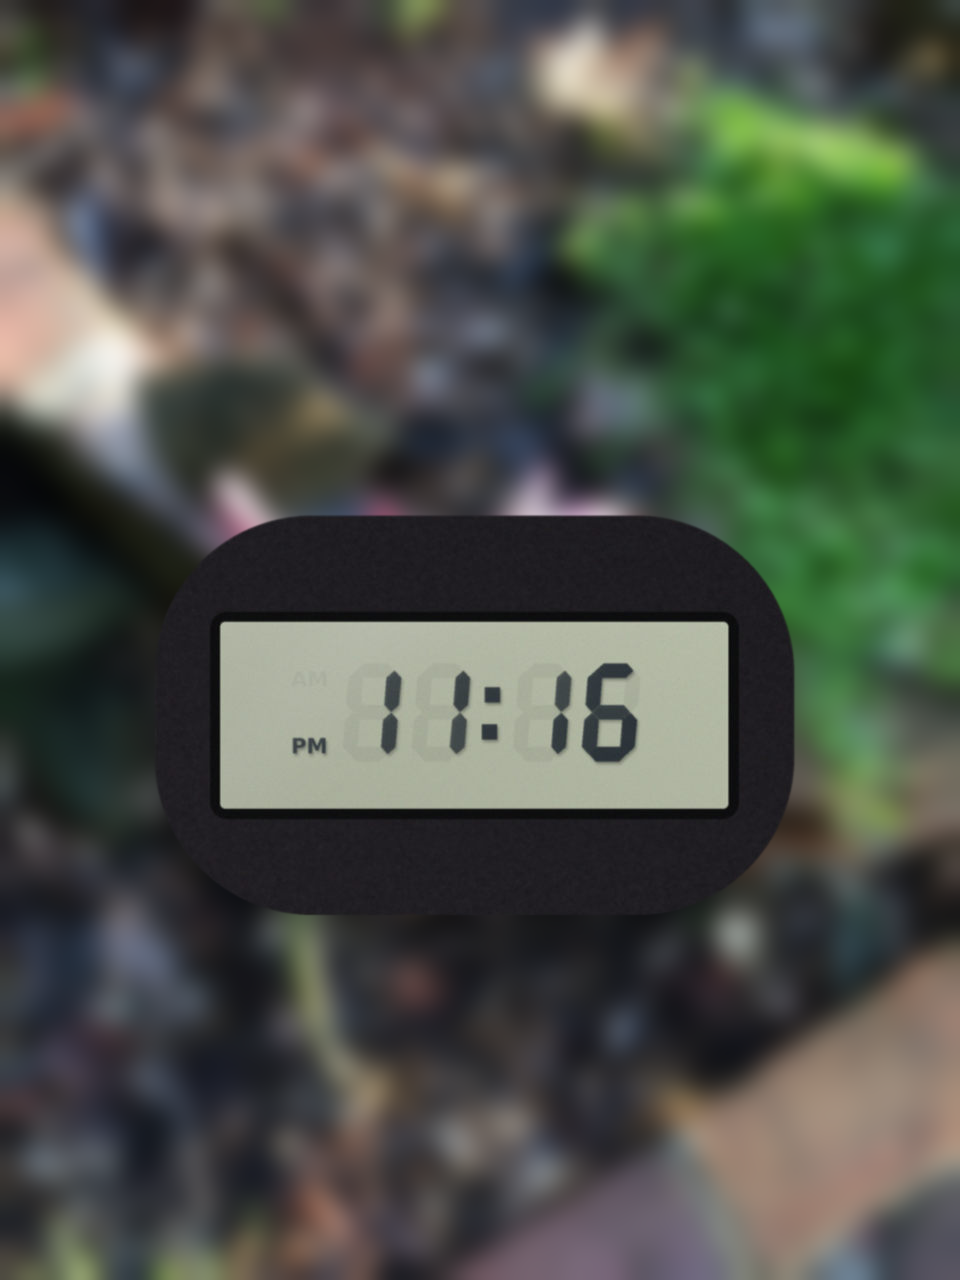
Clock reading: {"hour": 11, "minute": 16}
